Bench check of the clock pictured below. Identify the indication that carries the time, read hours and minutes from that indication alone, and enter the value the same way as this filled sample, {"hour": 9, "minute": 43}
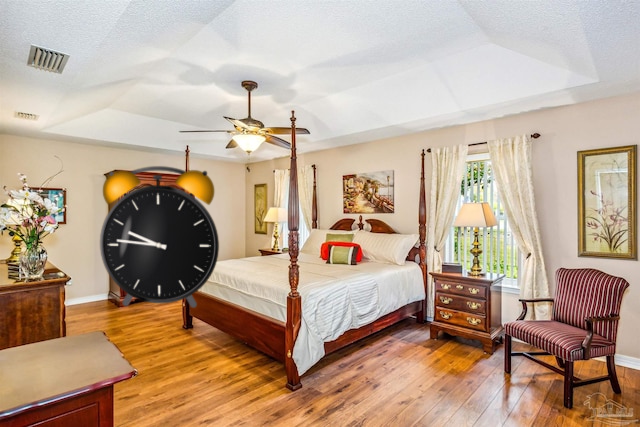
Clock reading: {"hour": 9, "minute": 46}
